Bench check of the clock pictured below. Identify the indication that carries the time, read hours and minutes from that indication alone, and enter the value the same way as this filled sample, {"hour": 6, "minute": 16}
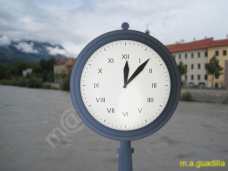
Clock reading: {"hour": 12, "minute": 7}
